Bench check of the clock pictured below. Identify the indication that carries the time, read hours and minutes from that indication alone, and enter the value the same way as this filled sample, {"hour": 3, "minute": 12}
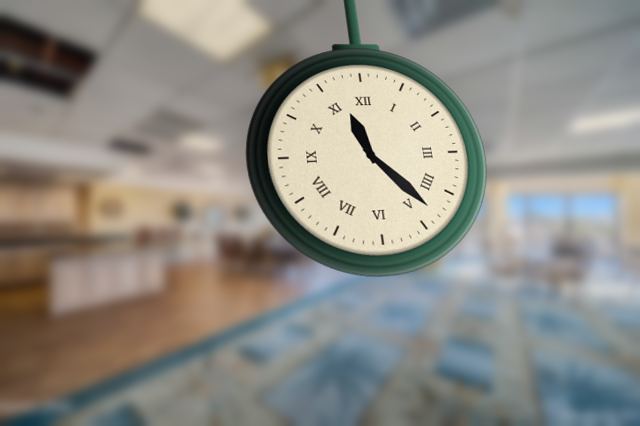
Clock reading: {"hour": 11, "minute": 23}
